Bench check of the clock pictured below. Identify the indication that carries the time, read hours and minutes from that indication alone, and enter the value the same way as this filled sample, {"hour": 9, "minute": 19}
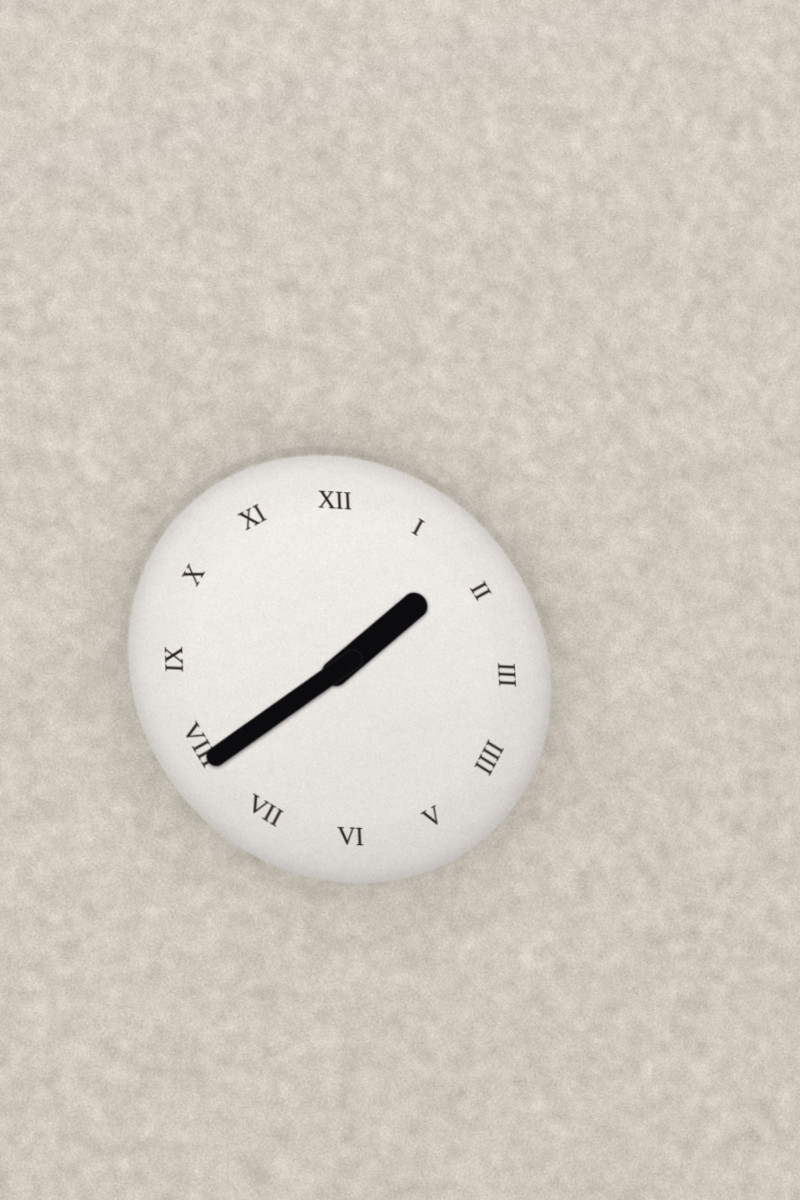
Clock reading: {"hour": 1, "minute": 39}
